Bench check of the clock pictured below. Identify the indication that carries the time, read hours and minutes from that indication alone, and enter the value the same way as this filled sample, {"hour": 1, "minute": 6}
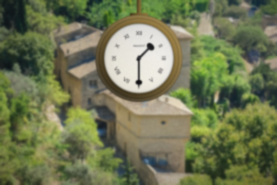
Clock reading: {"hour": 1, "minute": 30}
